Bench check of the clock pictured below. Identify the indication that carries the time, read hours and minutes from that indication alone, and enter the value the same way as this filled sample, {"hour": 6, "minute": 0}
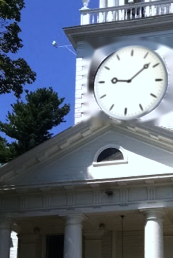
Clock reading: {"hour": 9, "minute": 8}
